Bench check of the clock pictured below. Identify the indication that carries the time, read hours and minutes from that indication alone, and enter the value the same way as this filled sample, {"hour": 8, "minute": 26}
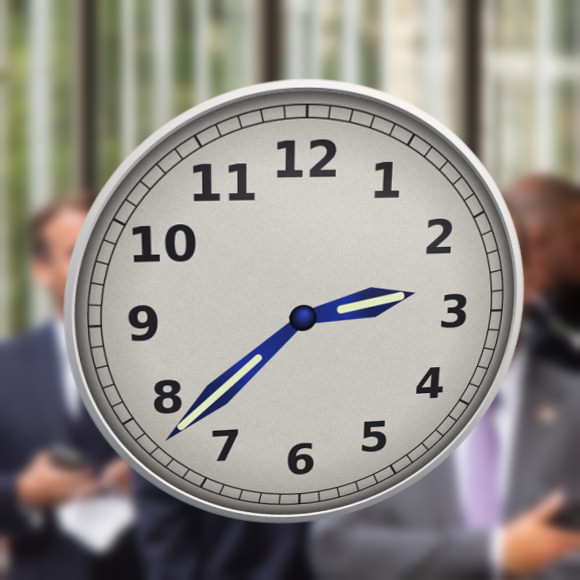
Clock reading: {"hour": 2, "minute": 38}
